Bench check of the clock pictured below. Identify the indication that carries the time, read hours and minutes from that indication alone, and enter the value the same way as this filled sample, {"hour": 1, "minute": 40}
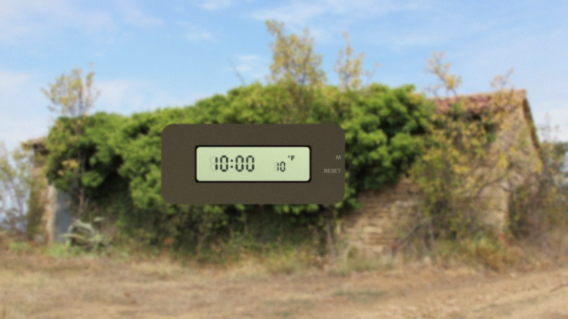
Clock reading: {"hour": 10, "minute": 0}
